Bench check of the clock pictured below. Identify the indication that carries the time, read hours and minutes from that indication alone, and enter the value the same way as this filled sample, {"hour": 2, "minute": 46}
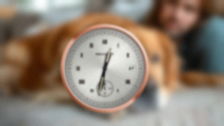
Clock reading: {"hour": 12, "minute": 32}
